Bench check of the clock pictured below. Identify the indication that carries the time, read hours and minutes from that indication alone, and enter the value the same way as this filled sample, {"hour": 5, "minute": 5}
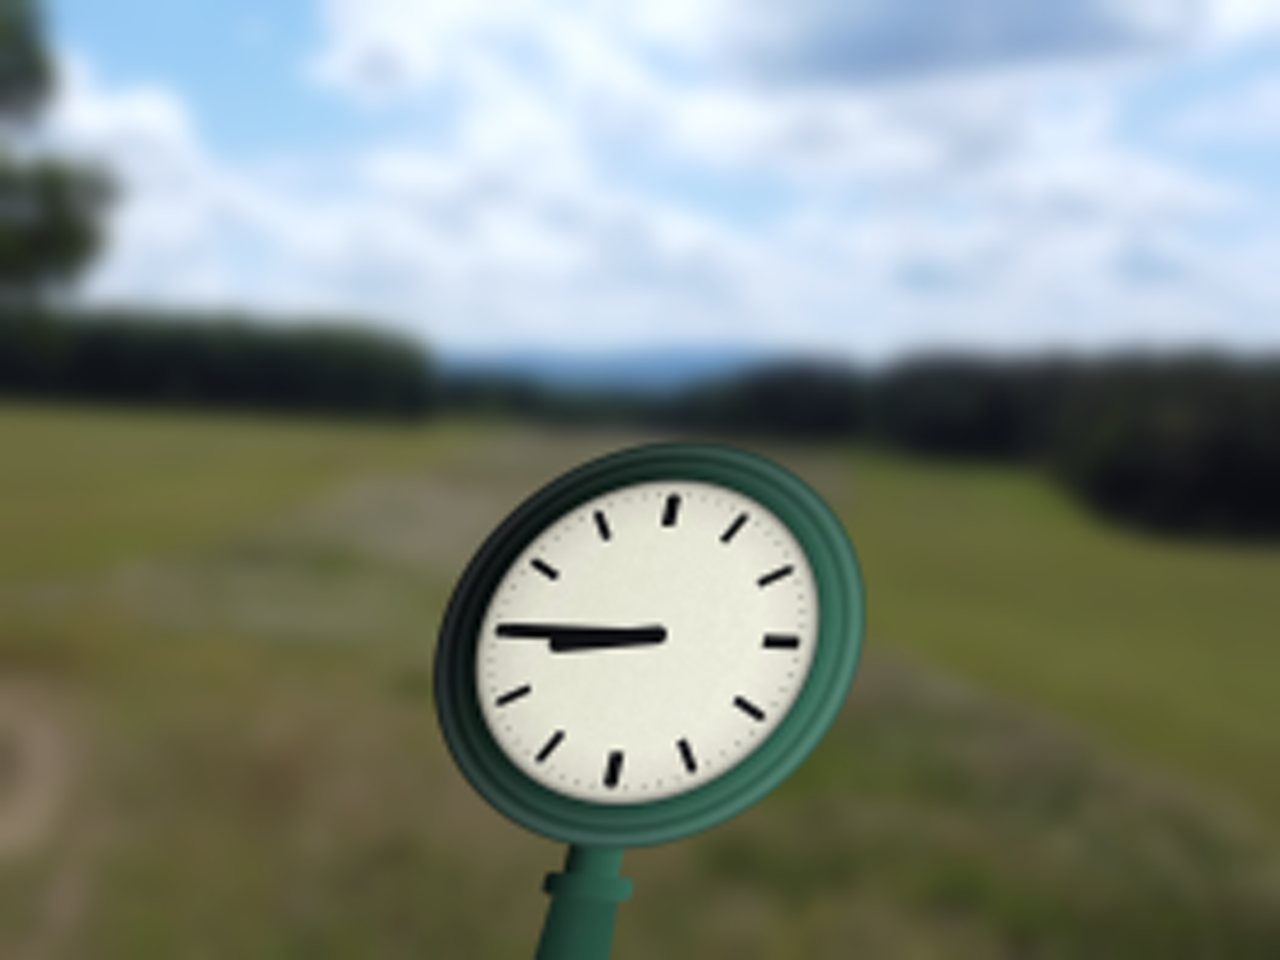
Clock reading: {"hour": 8, "minute": 45}
